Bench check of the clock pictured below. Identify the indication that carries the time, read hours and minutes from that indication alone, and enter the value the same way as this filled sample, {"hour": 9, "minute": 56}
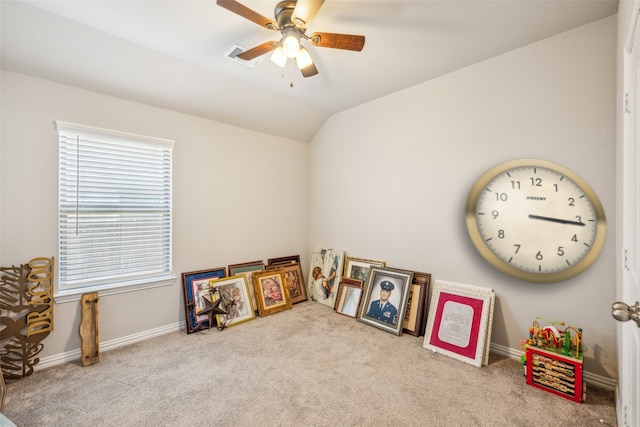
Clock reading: {"hour": 3, "minute": 16}
